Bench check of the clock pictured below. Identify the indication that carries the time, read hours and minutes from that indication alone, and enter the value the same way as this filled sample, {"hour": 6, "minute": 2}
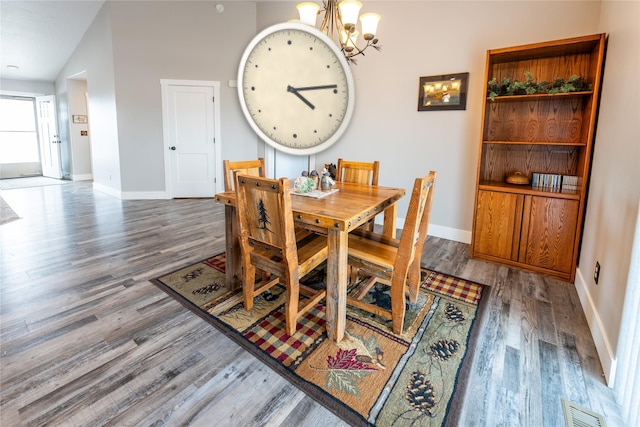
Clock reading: {"hour": 4, "minute": 14}
